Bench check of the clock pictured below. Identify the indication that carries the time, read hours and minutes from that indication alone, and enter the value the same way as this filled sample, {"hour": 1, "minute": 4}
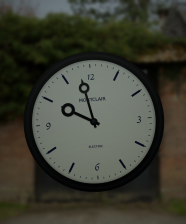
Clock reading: {"hour": 9, "minute": 58}
